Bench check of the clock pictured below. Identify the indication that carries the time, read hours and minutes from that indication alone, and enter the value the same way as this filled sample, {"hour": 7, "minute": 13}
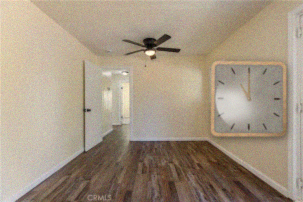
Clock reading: {"hour": 11, "minute": 0}
